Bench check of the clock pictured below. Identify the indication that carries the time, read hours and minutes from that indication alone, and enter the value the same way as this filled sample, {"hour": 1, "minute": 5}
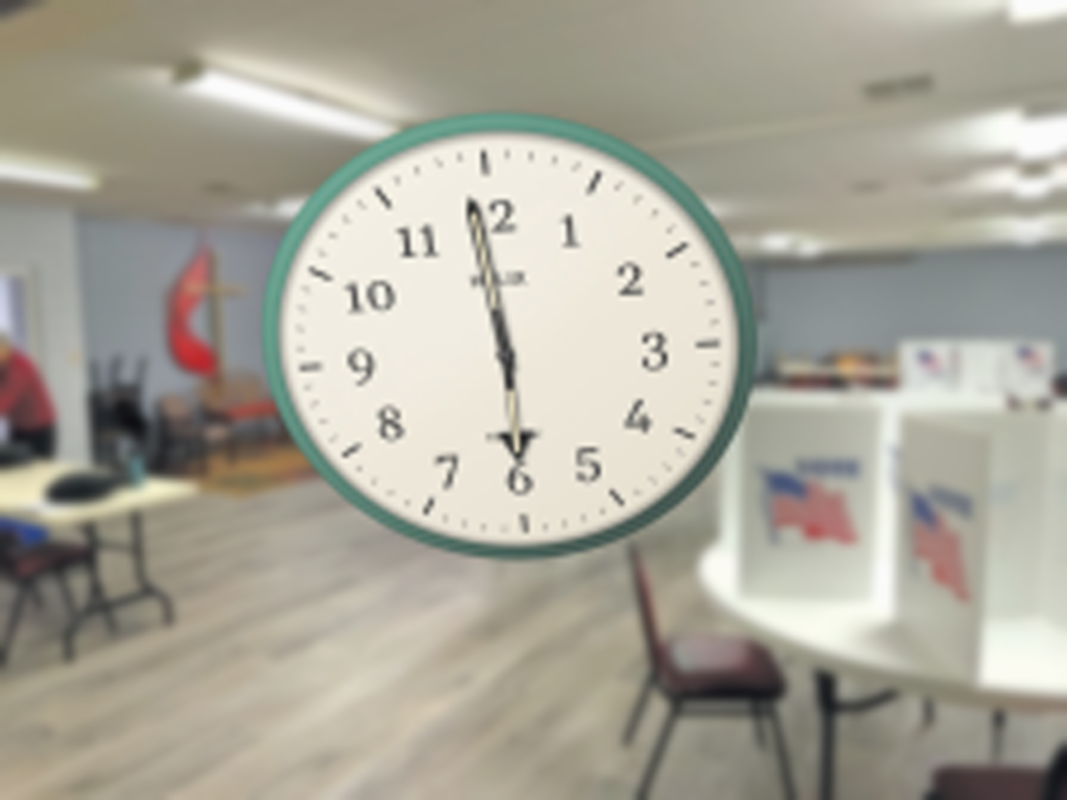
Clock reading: {"hour": 5, "minute": 59}
